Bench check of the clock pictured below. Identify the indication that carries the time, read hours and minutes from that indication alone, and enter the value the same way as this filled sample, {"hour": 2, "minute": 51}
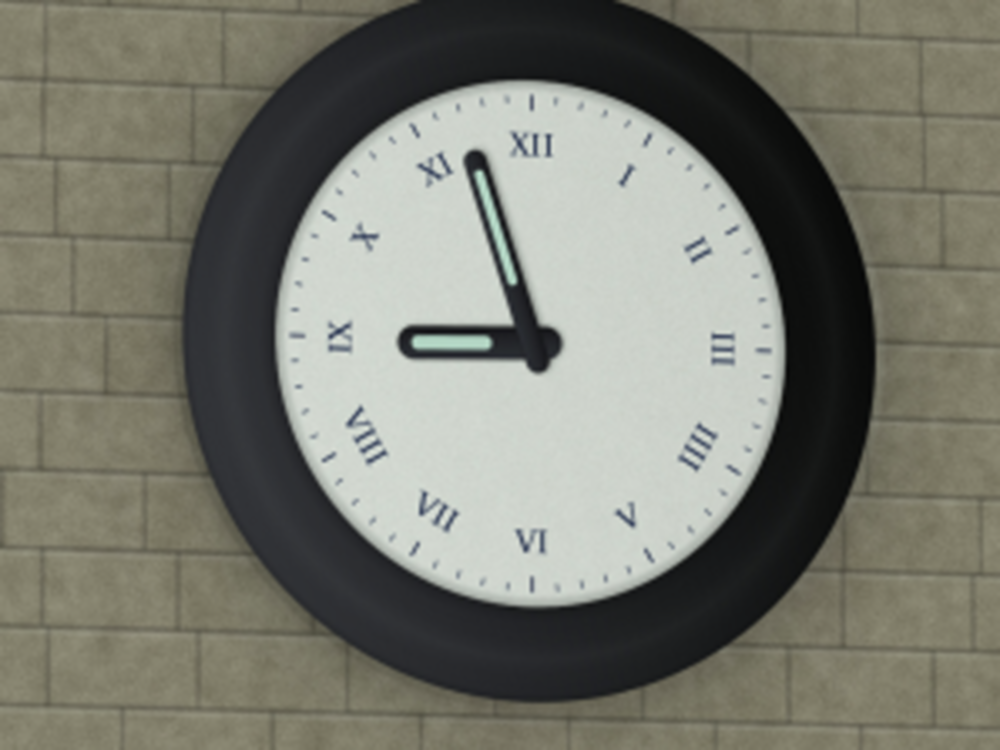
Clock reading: {"hour": 8, "minute": 57}
